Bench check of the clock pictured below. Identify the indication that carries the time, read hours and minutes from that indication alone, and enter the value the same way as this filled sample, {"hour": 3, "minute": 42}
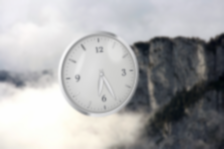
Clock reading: {"hour": 6, "minute": 26}
